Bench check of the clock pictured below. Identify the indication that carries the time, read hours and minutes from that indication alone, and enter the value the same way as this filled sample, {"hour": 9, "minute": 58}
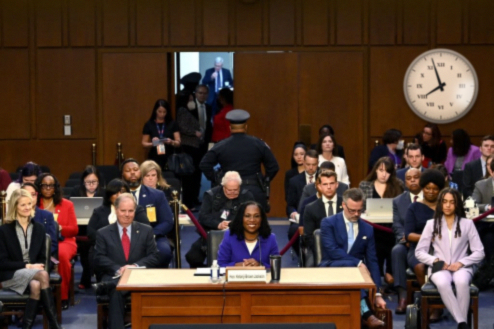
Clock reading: {"hour": 7, "minute": 57}
